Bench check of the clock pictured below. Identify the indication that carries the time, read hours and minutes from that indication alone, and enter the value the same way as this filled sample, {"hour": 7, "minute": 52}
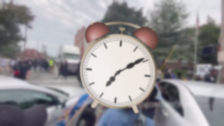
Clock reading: {"hour": 7, "minute": 9}
